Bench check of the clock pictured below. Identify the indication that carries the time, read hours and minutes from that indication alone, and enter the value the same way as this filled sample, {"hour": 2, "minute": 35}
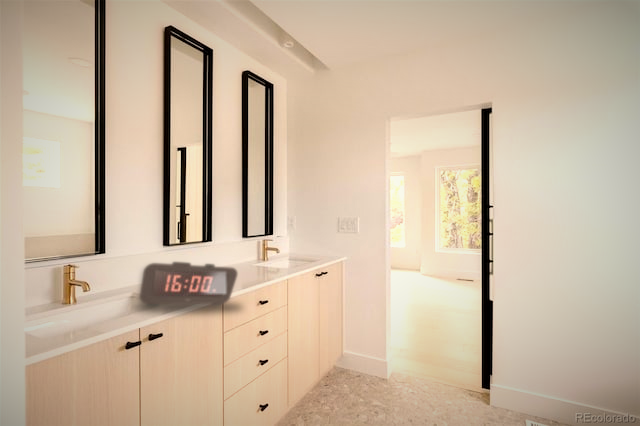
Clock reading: {"hour": 16, "minute": 0}
